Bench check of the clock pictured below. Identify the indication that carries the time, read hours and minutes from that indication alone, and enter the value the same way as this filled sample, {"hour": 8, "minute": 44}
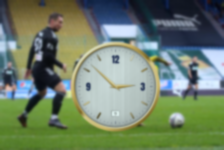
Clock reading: {"hour": 2, "minute": 52}
